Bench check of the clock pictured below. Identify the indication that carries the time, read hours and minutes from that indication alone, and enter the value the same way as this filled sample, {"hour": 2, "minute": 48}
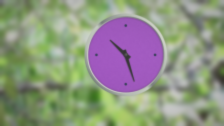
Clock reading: {"hour": 10, "minute": 27}
